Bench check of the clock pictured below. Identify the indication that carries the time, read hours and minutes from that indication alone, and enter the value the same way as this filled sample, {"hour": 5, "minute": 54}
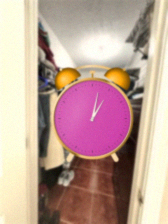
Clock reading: {"hour": 1, "minute": 2}
